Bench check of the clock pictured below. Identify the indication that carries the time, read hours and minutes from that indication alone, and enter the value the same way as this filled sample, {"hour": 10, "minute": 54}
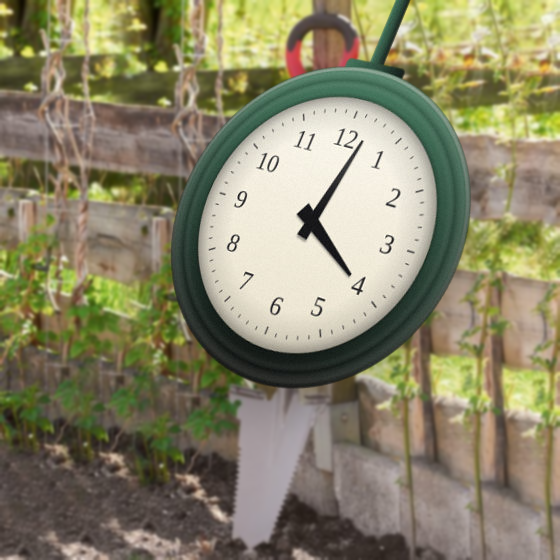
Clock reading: {"hour": 4, "minute": 2}
